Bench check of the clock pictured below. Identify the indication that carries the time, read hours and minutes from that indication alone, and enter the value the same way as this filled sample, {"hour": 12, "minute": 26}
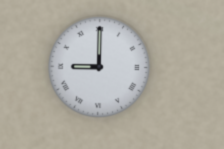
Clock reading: {"hour": 9, "minute": 0}
